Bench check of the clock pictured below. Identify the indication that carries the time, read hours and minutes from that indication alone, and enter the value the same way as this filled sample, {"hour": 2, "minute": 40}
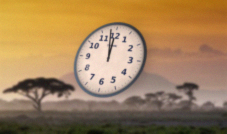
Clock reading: {"hour": 11, "minute": 58}
